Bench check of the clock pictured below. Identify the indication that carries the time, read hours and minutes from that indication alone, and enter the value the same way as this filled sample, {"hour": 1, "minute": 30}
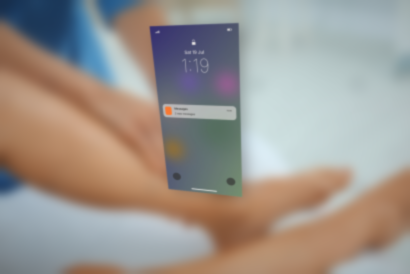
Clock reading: {"hour": 1, "minute": 19}
